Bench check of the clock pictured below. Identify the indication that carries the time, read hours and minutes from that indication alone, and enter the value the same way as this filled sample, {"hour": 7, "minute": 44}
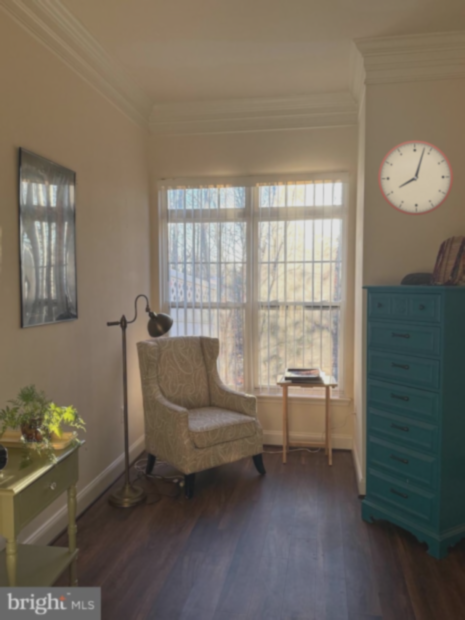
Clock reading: {"hour": 8, "minute": 3}
